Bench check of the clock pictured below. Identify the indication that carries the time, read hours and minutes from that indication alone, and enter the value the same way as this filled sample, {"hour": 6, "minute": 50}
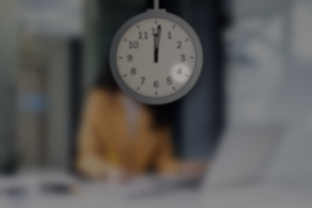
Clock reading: {"hour": 12, "minute": 1}
